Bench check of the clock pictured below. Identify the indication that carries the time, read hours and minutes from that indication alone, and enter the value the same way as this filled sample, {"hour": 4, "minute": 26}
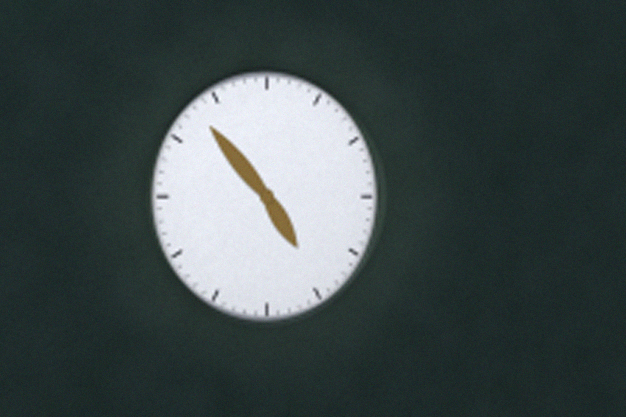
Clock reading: {"hour": 4, "minute": 53}
